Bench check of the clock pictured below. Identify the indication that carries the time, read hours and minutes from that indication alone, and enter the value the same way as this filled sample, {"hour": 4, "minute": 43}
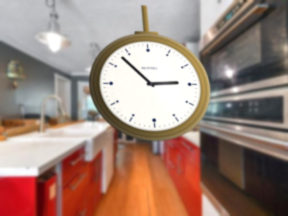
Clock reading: {"hour": 2, "minute": 53}
